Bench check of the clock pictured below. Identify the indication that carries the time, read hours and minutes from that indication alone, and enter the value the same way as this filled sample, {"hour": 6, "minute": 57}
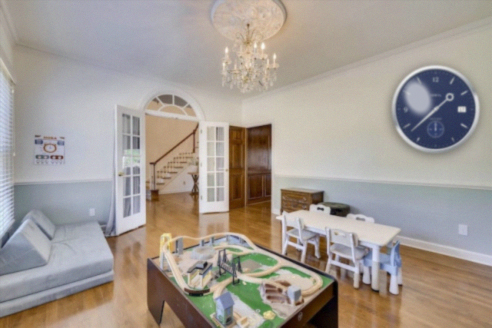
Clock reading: {"hour": 1, "minute": 38}
